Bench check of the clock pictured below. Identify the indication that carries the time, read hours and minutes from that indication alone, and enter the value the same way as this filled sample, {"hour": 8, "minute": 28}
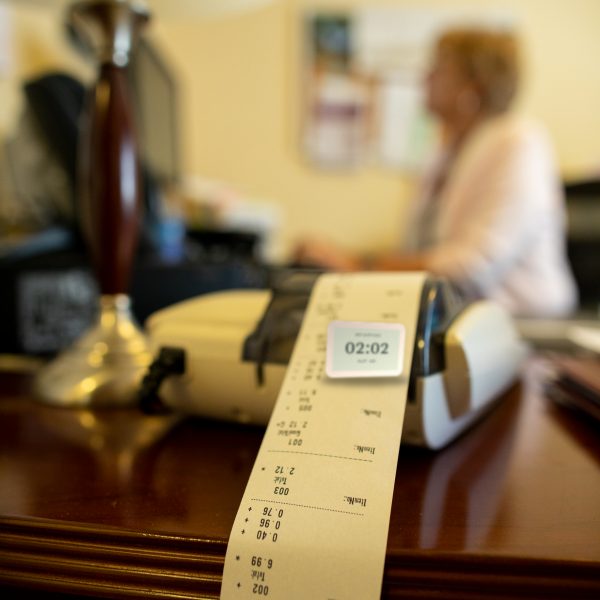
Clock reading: {"hour": 2, "minute": 2}
